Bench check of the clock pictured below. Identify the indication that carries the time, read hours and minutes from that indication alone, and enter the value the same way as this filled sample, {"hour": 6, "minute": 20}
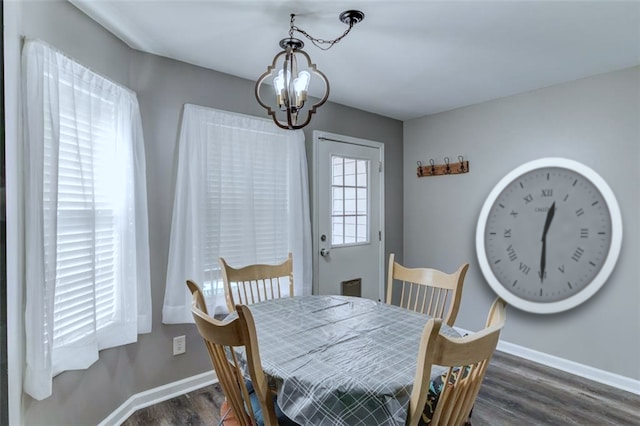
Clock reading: {"hour": 12, "minute": 30}
